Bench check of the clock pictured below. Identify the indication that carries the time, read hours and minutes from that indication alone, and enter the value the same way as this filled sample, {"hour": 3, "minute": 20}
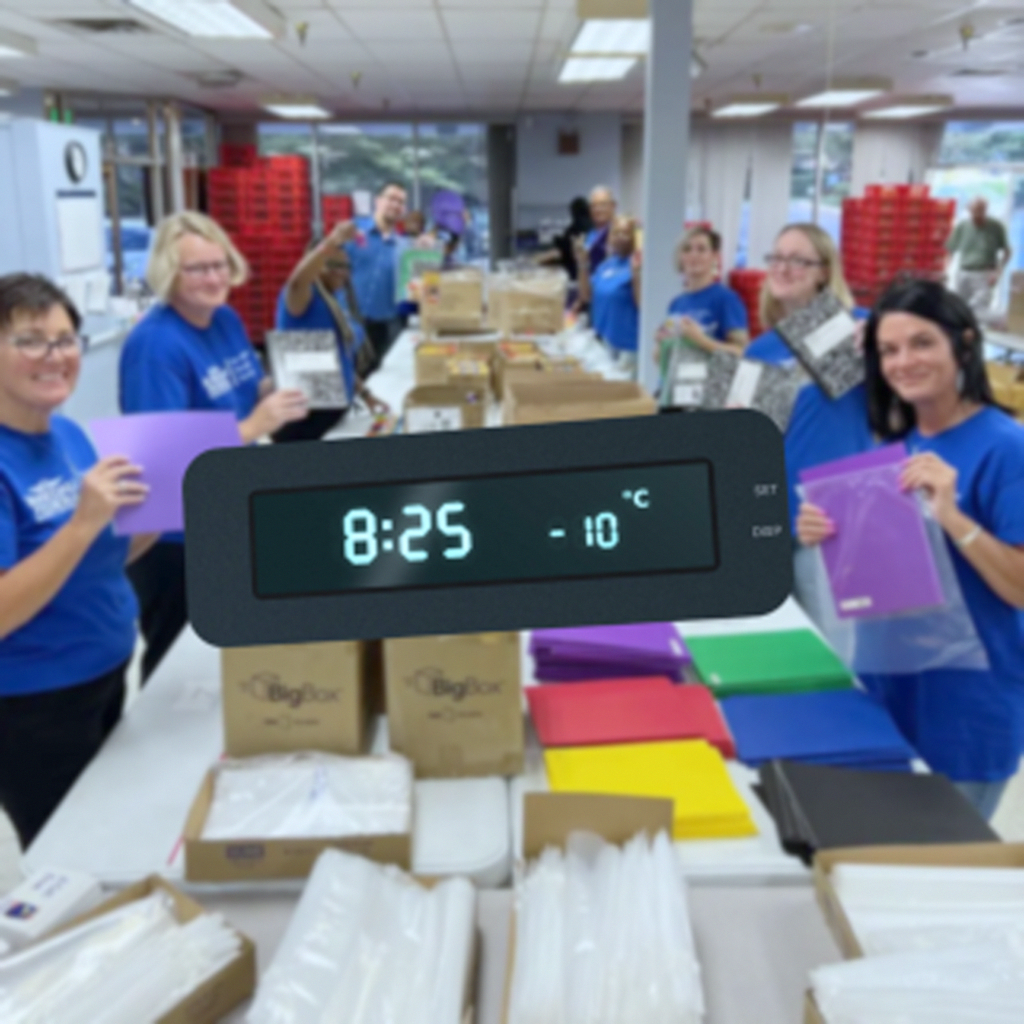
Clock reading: {"hour": 8, "minute": 25}
